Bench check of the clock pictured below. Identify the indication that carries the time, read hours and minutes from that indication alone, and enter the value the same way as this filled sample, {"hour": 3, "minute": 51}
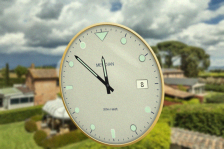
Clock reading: {"hour": 11, "minute": 52}
